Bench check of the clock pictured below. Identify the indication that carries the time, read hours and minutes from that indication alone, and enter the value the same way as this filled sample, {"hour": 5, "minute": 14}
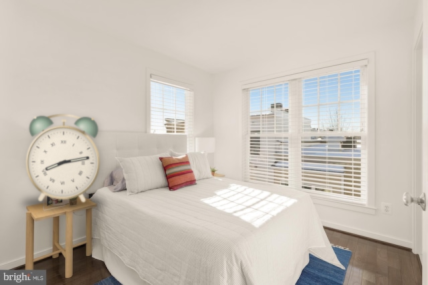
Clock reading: {"hour": 8, "minute": 13}
